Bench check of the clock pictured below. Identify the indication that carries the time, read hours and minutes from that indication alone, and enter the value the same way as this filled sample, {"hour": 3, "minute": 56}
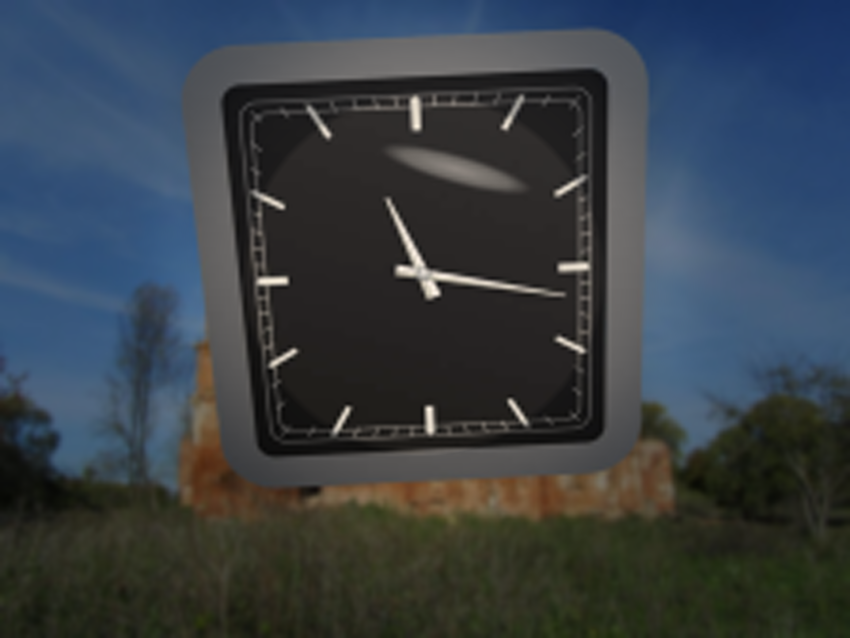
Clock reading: {"hour": 11, "minute": 17}
